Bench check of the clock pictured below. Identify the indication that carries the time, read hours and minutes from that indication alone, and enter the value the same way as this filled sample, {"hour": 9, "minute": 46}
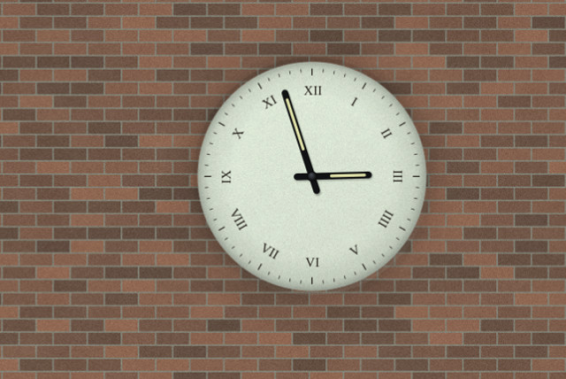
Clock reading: {"hour": 2, "minute": 57}
